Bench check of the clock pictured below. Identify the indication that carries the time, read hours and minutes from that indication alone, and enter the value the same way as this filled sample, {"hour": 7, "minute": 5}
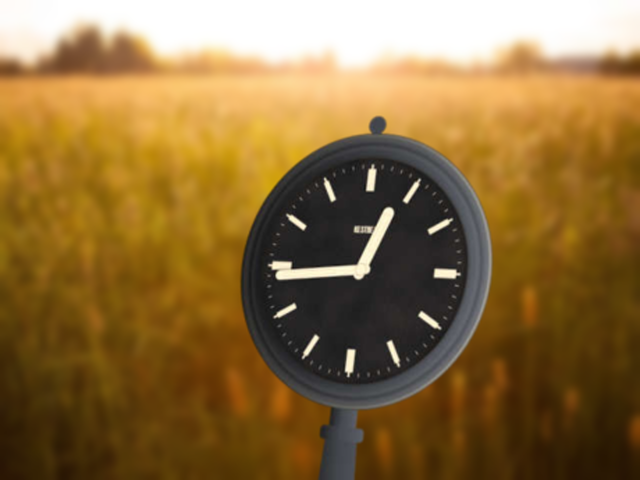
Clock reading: {"hour": 12, "minute": 44}
